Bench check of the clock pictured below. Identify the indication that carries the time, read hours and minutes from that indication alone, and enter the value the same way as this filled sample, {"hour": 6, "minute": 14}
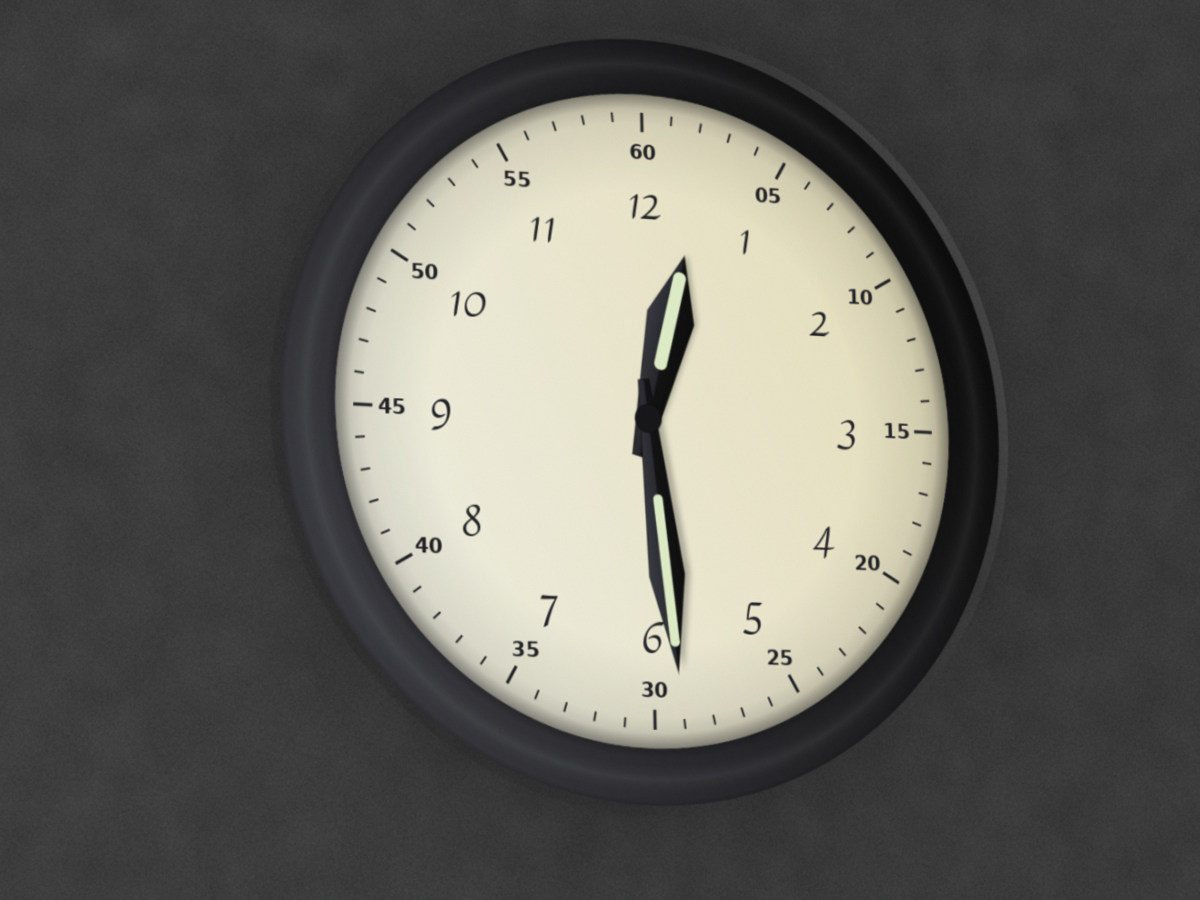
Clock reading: {"hour": 12, "minute": 29}
